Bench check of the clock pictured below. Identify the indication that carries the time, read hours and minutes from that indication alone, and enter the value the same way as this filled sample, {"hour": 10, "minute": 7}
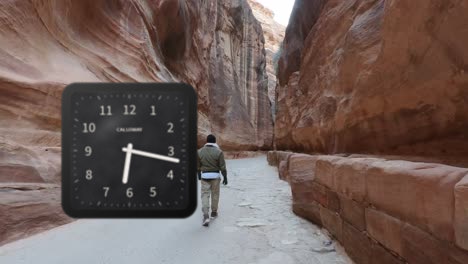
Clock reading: {"hour": 6, "minute": 17}
